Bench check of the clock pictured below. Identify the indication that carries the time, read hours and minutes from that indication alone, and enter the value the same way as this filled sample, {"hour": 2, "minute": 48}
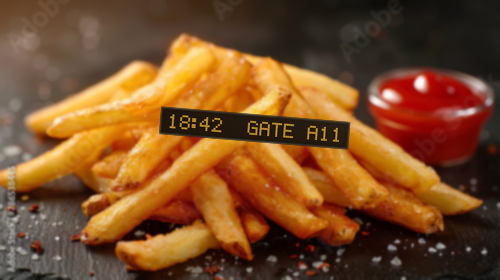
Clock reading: {"hour": 18, "minute": 42}
